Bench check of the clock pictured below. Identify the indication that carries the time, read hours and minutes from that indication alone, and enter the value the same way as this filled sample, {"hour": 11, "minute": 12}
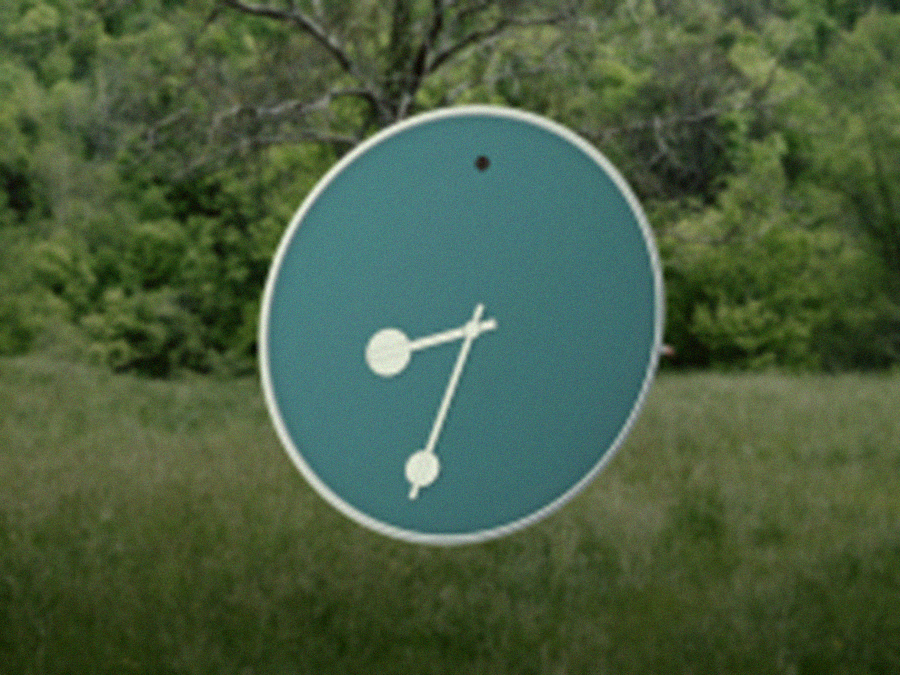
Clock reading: {"hour": 8, "minute": 33}
